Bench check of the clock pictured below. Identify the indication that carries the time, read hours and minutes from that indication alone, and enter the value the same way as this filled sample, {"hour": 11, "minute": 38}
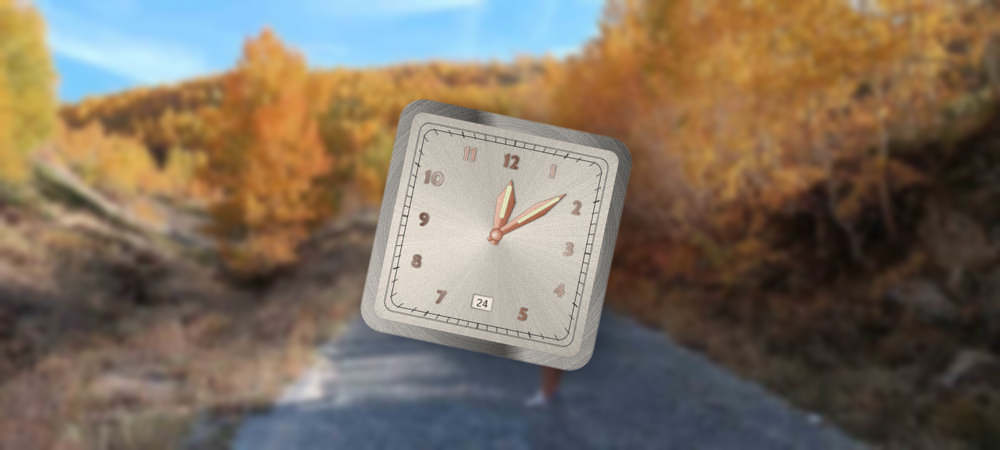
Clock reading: {"hour": 12, "minute": 8}
